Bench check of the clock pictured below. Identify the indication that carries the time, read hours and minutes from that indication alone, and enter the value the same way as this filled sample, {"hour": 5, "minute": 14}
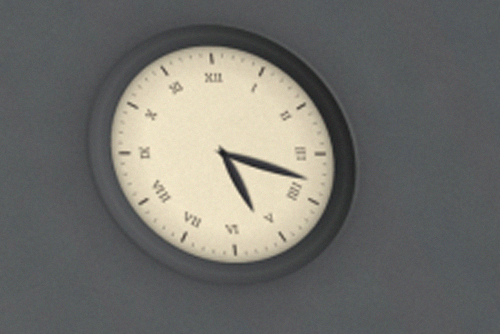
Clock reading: {"hour": 5, "minute": 18}
